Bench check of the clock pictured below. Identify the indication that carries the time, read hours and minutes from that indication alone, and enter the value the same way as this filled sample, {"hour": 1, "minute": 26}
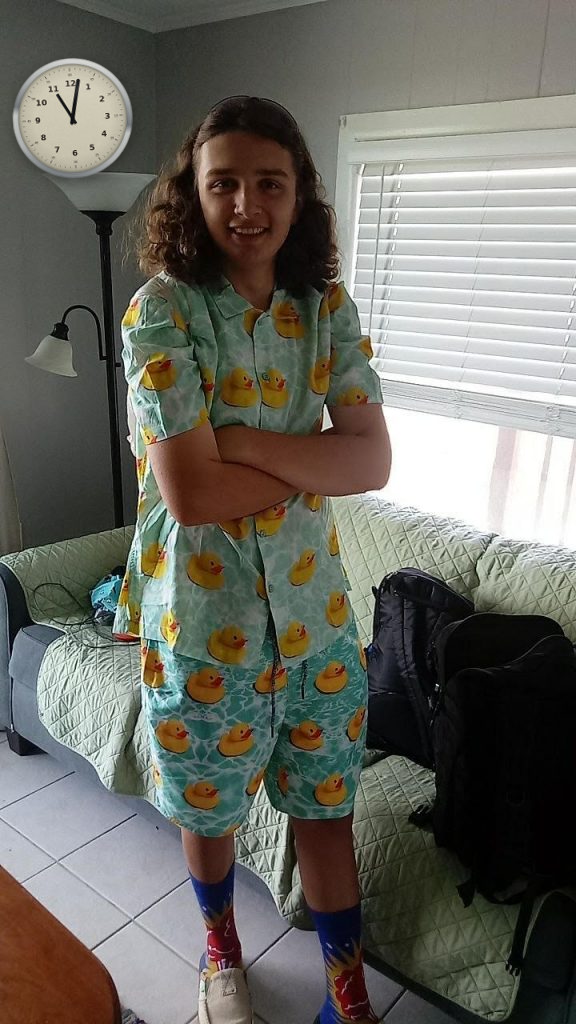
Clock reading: {"hour": 11, "minute": 2}
